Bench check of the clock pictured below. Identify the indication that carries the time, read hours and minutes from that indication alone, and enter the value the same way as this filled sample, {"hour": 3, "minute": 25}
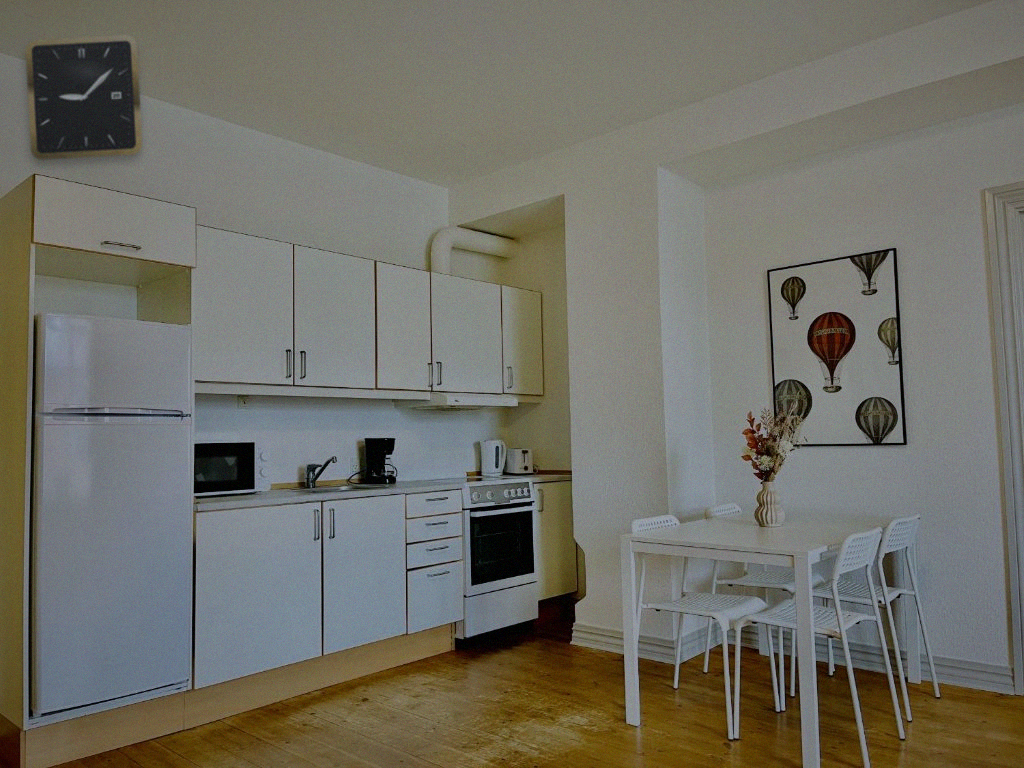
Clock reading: {"hour": 9, "minute": 8}
